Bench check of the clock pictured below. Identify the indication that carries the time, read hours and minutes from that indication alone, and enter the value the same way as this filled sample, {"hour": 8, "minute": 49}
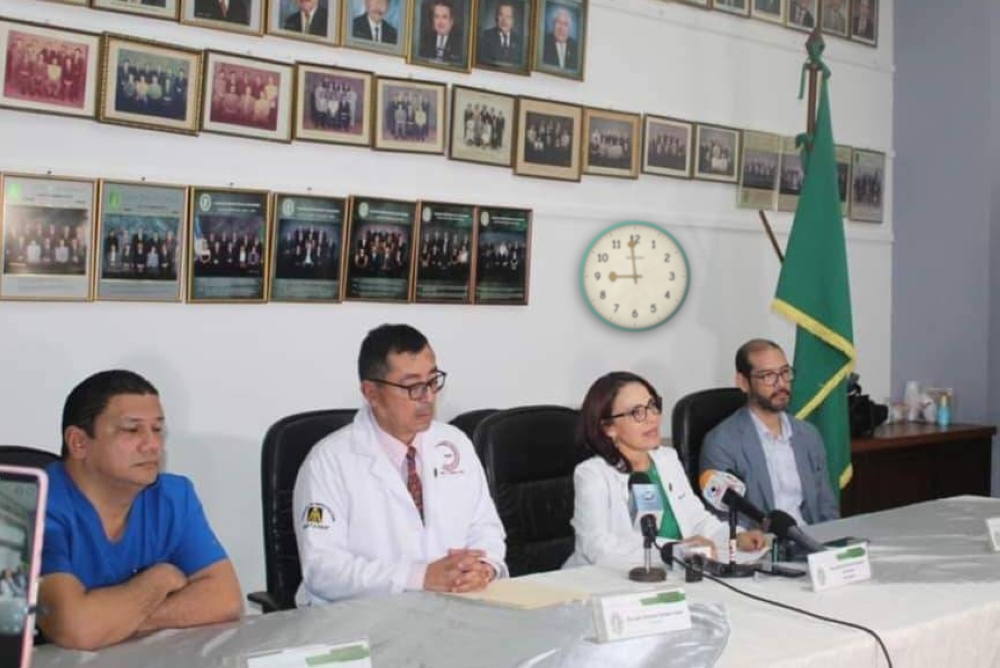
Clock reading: {"hour": 8, "minute": 59}
